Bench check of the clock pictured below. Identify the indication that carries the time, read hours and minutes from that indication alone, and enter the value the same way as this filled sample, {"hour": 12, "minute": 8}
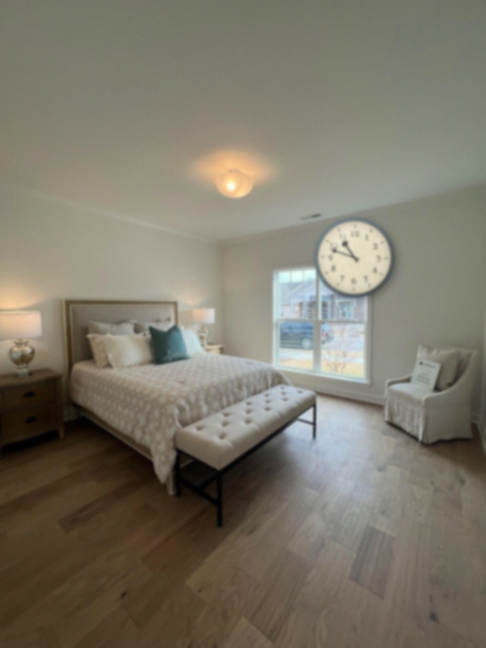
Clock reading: {"hour": 10, "minute": 48}
